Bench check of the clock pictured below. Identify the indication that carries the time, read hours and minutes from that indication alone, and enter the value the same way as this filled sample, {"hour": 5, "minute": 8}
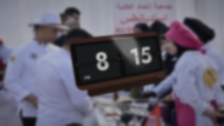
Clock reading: {"hour": 8, "minute": 15}
